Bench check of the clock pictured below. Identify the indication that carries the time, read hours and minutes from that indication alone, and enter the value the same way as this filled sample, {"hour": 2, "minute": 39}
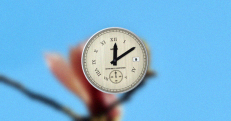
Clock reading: {"hour": 12, "minute": 10}
